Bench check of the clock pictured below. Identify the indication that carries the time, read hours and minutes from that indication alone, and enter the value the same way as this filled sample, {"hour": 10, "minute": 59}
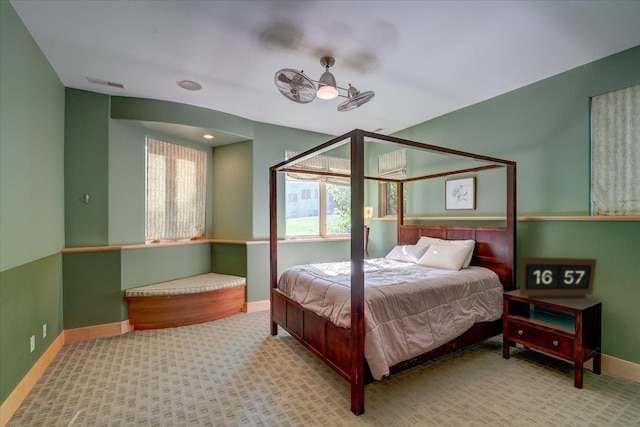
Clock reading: {"hour": 16, "minute": 57}
